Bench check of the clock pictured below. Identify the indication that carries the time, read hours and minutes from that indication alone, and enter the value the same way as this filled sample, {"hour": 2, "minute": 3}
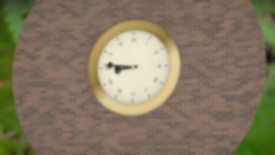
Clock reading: {"hour": 8, "minute": 46}
